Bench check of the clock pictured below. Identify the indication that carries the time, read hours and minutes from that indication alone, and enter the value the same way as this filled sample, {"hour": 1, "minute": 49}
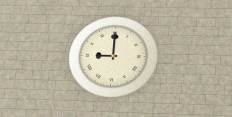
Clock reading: {"hour": 9, "minute": 0}
